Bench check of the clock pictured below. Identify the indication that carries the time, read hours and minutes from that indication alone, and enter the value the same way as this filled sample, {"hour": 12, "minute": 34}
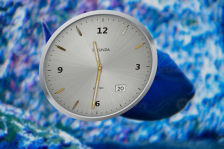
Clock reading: {"hour": 11, "minute": 31}
